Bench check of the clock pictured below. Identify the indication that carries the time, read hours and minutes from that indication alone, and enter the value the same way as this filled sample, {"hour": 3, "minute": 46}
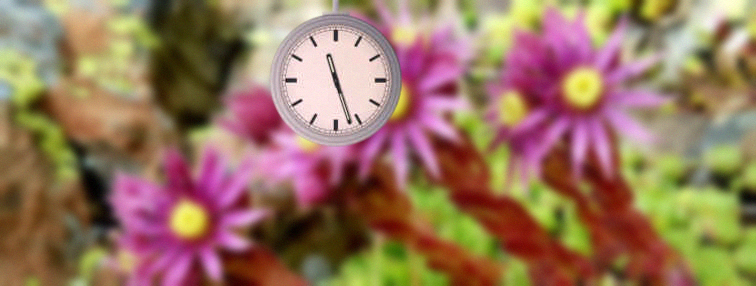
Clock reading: {"hour": 11, "minute": 27}
